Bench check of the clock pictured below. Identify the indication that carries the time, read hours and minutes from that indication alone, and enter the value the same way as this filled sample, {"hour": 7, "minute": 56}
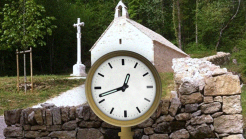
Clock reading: {"hour": 12, "minute": 42}
